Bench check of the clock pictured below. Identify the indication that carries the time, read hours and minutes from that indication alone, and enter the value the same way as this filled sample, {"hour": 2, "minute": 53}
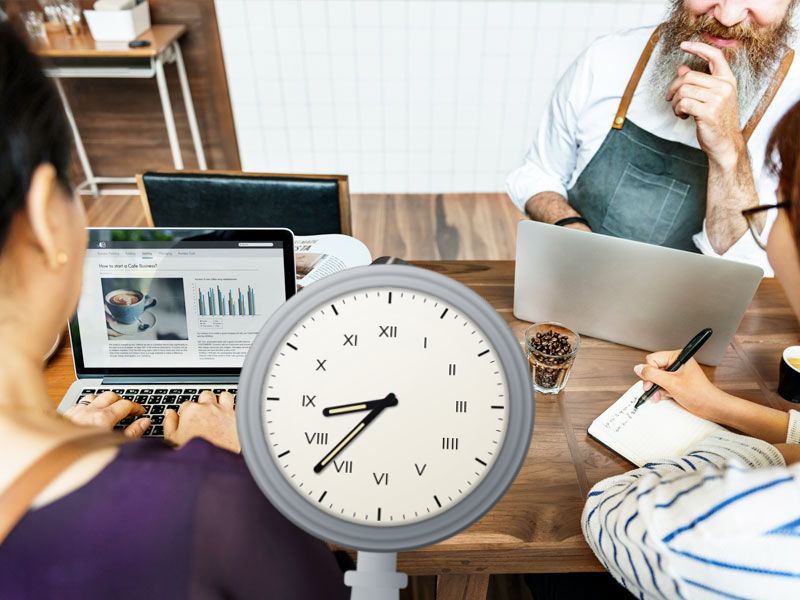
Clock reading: {"hour": 8, "minute": 37}
